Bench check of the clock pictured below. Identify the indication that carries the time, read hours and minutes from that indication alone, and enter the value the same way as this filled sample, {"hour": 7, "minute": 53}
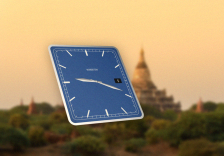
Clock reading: {"hour": 9, "minute": 19}
